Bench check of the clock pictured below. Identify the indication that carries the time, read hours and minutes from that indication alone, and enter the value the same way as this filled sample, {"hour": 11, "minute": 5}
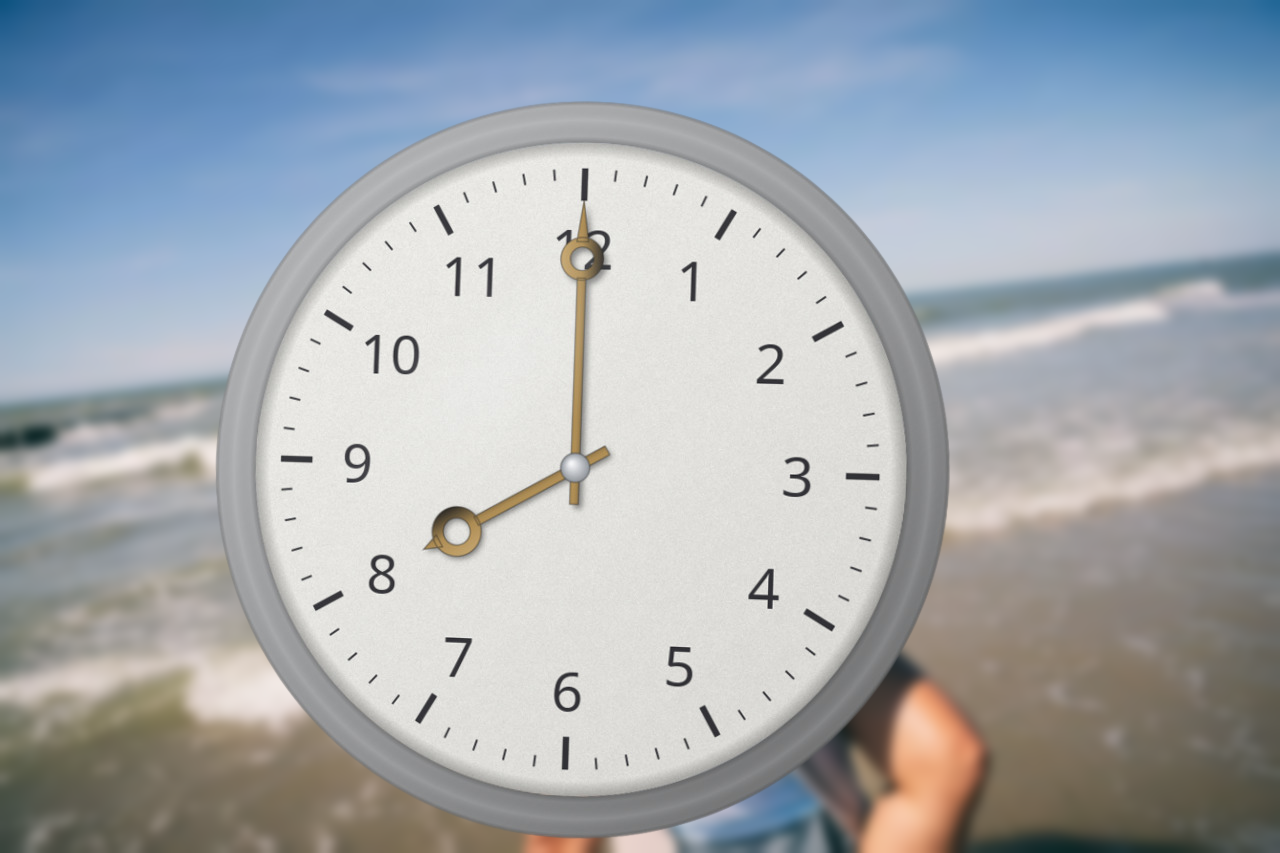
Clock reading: {"hour": 8, "minute": 0}
